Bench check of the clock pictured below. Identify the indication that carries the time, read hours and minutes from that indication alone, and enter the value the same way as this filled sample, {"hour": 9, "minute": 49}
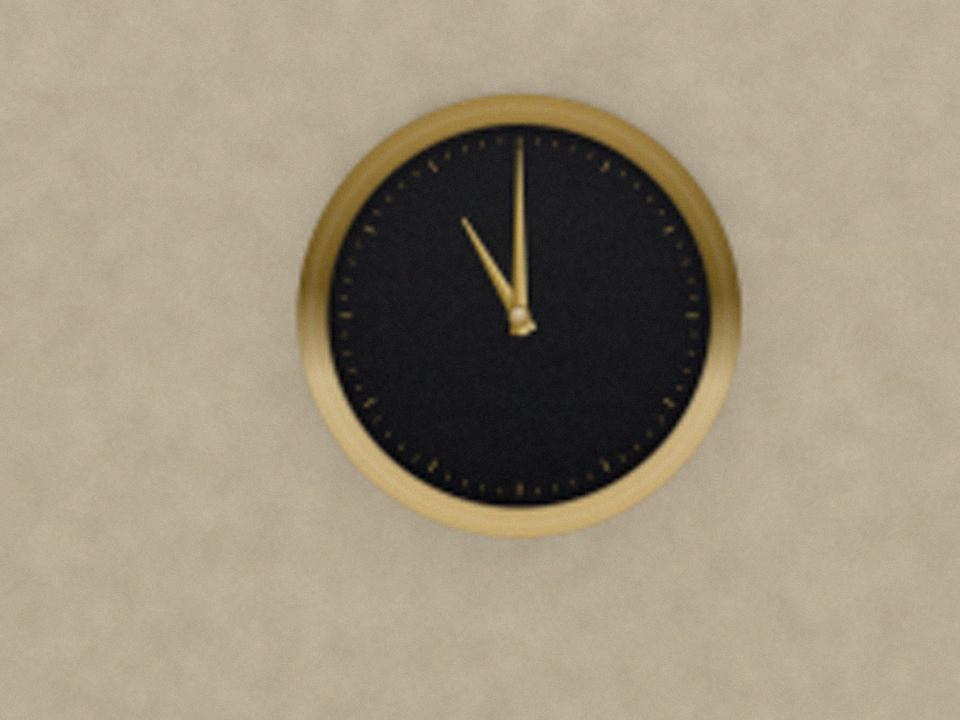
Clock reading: {"hour": 11, "minute": 0}
